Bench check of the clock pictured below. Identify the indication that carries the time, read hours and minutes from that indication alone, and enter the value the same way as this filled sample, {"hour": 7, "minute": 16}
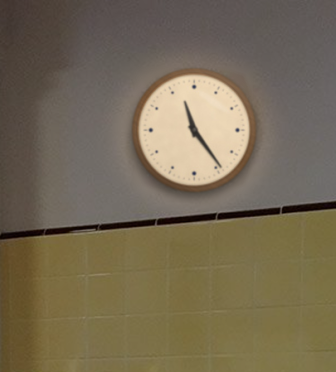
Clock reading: {"hour": 11, "minute": 24}
